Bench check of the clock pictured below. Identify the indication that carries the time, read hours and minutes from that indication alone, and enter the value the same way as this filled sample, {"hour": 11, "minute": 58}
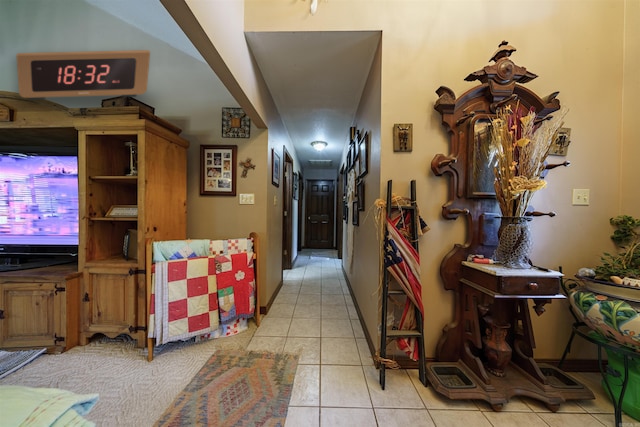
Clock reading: {"hour": 18, "minute": 32}
